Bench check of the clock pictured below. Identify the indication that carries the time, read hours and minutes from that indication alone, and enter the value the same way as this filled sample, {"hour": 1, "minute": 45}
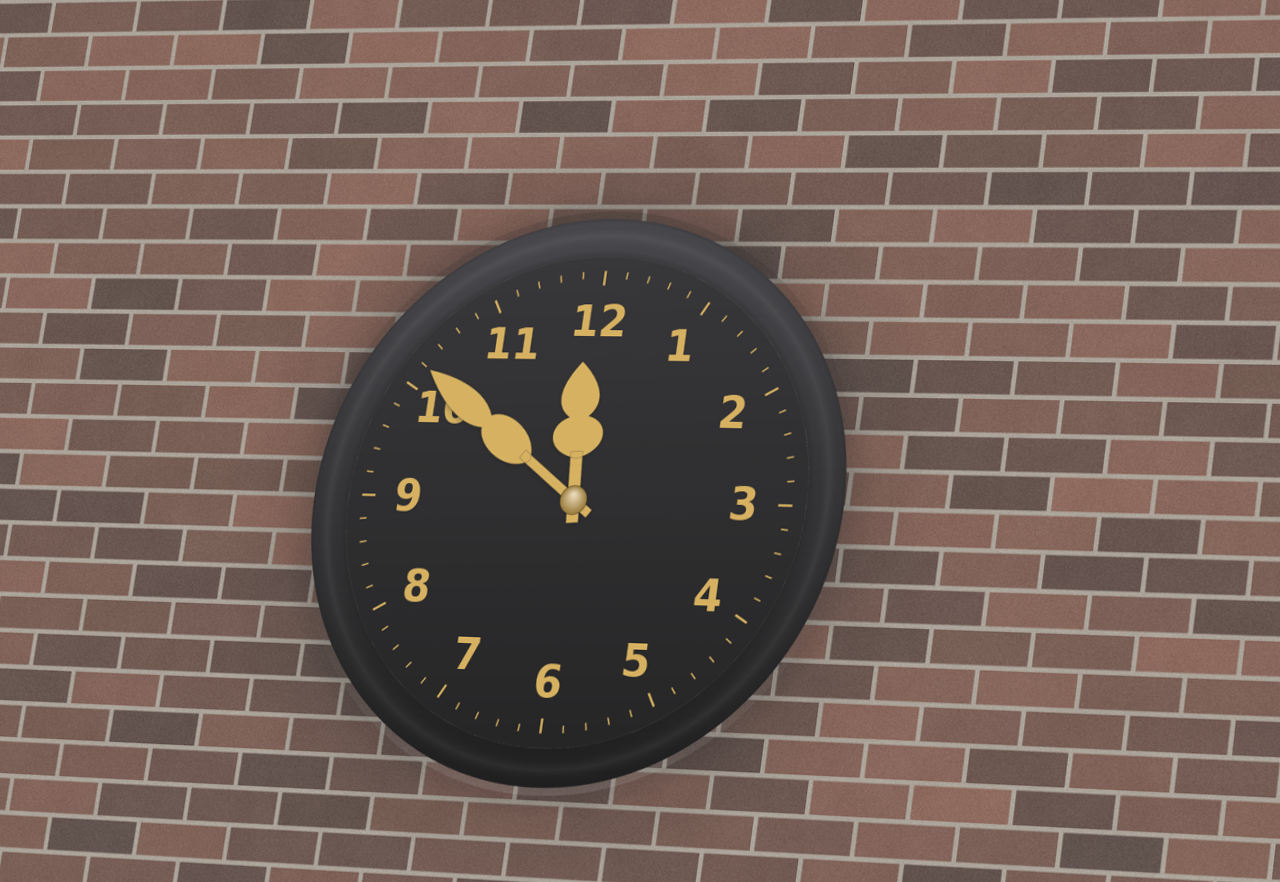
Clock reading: {"hour": 11, "minute": 51}
